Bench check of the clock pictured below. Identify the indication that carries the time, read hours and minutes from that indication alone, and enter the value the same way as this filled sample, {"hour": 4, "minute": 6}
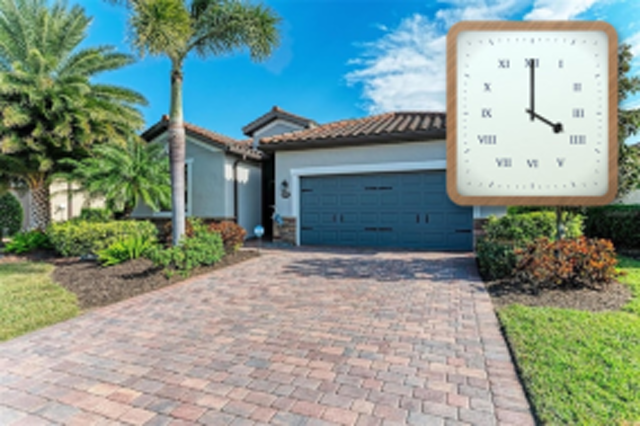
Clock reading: {"hour": 4, "minute": 0}
